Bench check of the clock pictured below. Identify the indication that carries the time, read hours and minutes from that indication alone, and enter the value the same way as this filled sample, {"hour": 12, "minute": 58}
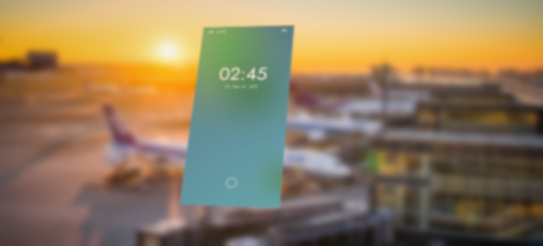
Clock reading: {"hour": 2, "minute": 45}
